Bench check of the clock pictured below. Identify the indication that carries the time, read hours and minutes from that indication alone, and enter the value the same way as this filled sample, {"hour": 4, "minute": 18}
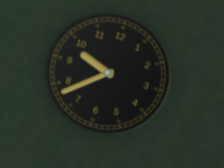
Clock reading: {"hour": 9, "minute": 38}
